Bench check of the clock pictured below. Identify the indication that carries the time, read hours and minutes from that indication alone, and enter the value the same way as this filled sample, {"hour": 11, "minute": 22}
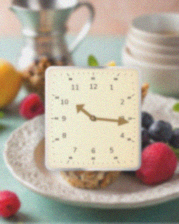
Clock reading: {"hour": 10, "minute": 16}
